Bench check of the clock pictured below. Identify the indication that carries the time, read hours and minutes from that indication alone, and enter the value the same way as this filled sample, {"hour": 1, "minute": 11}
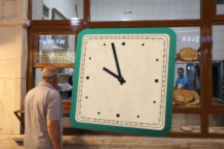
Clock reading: {"hour": 9, "minute": 57}
